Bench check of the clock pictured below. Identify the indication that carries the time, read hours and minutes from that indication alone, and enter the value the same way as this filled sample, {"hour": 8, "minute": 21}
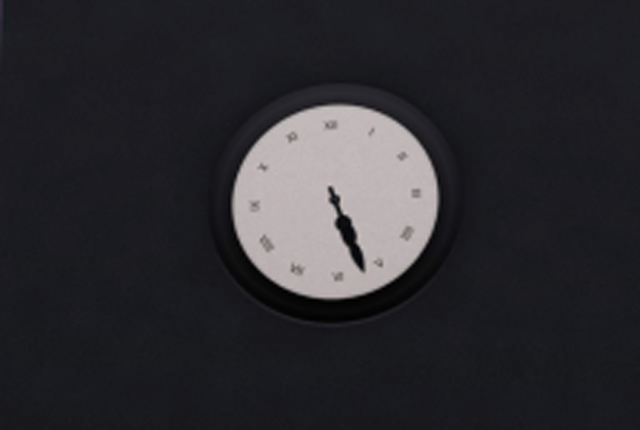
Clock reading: {"hour": 5, "minute": 27}
